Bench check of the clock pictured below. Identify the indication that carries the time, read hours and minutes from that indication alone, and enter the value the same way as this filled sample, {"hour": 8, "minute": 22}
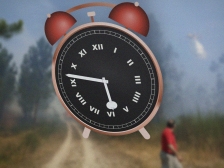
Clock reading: {"hour": 5, "minute": 47}
